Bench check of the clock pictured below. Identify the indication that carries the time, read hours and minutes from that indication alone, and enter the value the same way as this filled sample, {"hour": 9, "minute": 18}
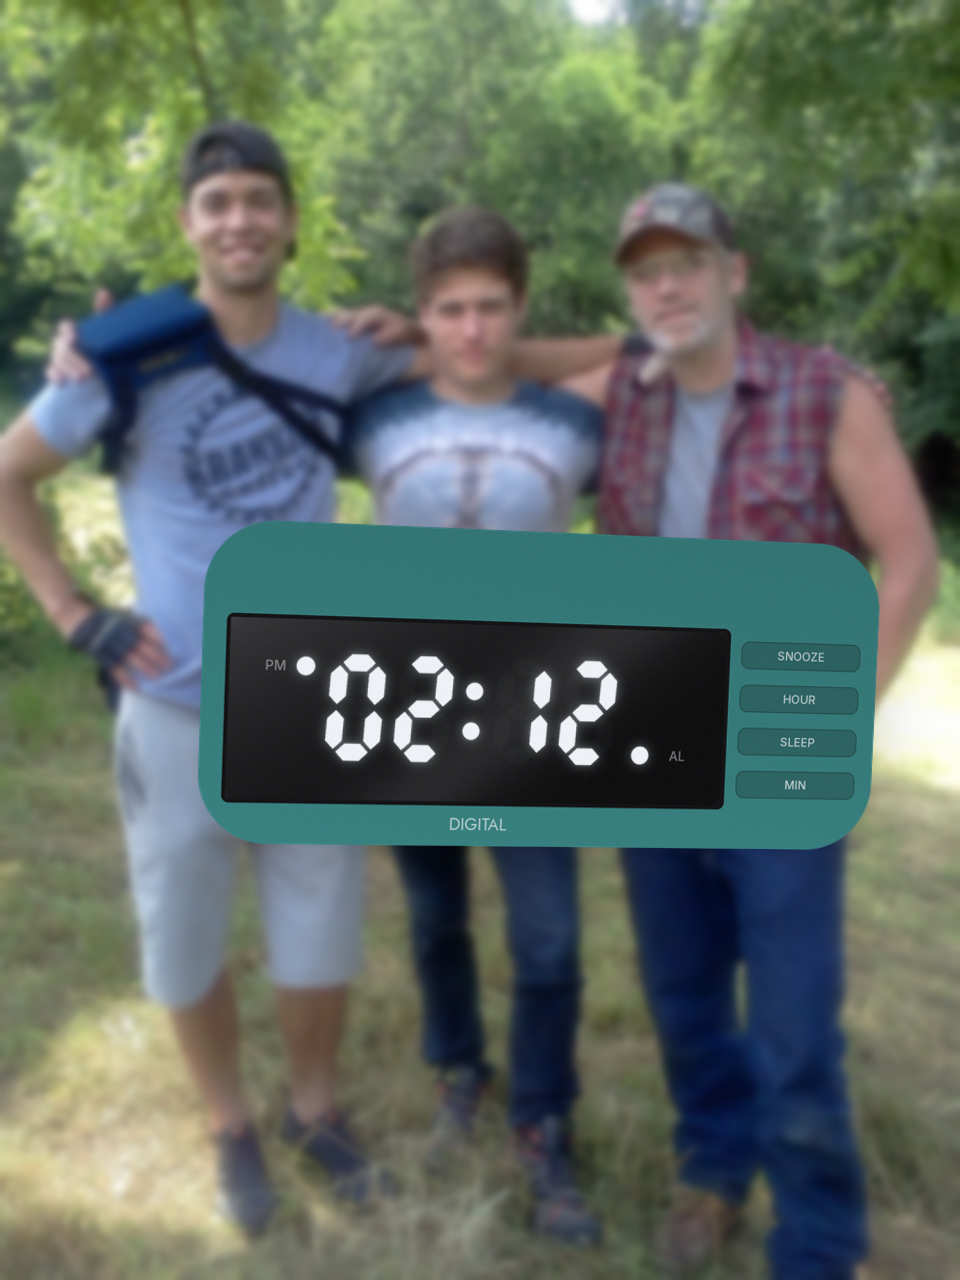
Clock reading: {"hour": 2, "minute": 12}
